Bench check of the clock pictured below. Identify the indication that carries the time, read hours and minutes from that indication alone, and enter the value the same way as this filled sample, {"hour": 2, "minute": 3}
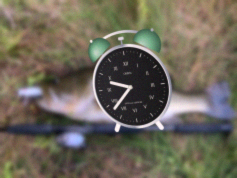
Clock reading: {"hour": 9, "minute": 38}
